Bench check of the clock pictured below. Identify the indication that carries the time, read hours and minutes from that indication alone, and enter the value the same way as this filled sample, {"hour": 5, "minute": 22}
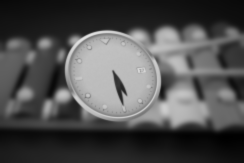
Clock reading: {"hour": 5, "minute": 30}
